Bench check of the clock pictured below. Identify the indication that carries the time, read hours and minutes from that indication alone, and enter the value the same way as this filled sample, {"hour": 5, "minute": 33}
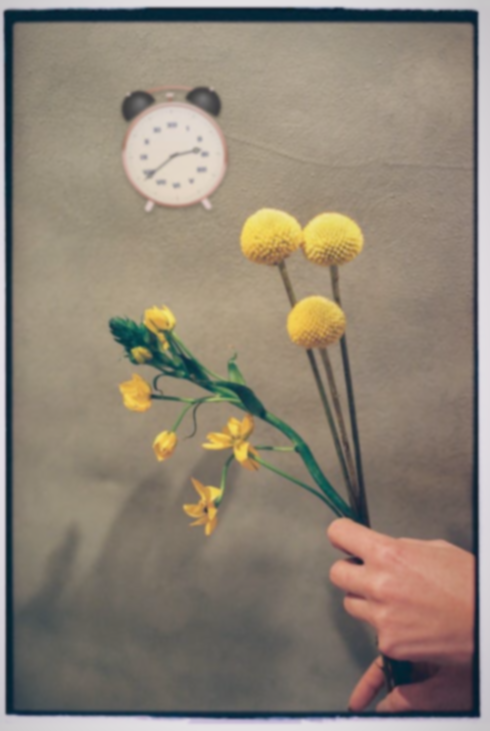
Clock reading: {"hour": 2, "minute": 39}
